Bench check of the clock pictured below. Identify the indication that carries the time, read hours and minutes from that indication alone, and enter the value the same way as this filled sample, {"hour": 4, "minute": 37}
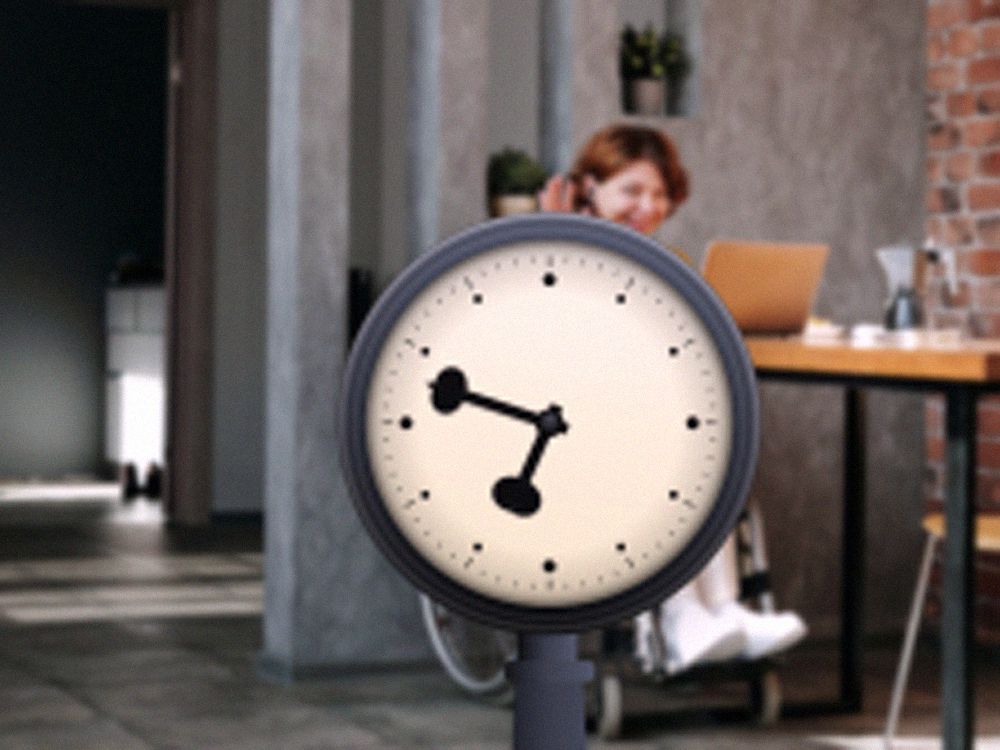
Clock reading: {"hour": 6, "minute": 48}
